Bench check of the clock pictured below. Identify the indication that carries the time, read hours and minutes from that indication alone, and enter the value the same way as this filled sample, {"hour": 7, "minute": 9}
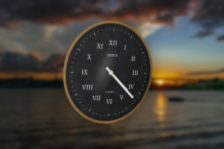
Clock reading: {"hour": 4, "minute": 22}
